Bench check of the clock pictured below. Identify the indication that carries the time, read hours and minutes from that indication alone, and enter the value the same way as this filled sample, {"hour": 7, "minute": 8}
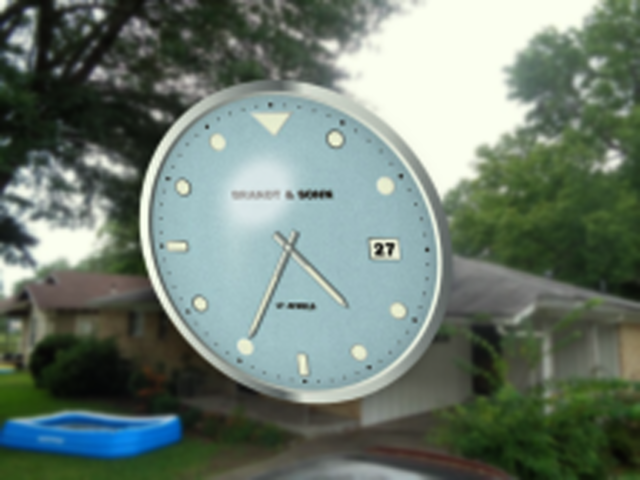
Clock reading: {"hour": 4, "minute": 35}
